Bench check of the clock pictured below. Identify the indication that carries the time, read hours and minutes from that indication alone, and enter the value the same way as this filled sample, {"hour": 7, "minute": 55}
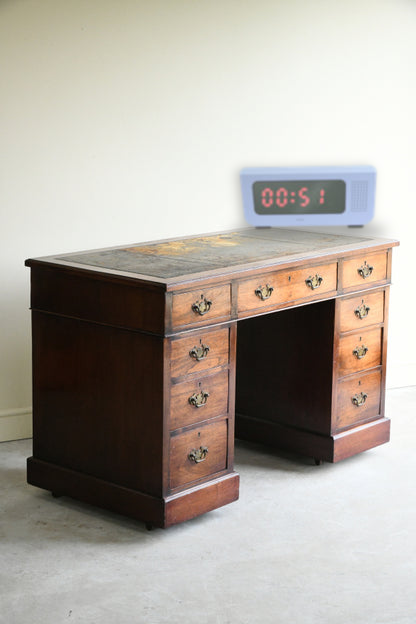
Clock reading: {"hour": 0, "minute": 51}
